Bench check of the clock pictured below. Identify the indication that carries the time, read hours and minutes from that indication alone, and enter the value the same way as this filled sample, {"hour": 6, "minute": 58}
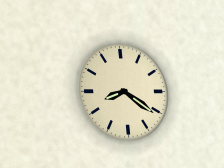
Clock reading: {"hour": 8, "minute": 21}
